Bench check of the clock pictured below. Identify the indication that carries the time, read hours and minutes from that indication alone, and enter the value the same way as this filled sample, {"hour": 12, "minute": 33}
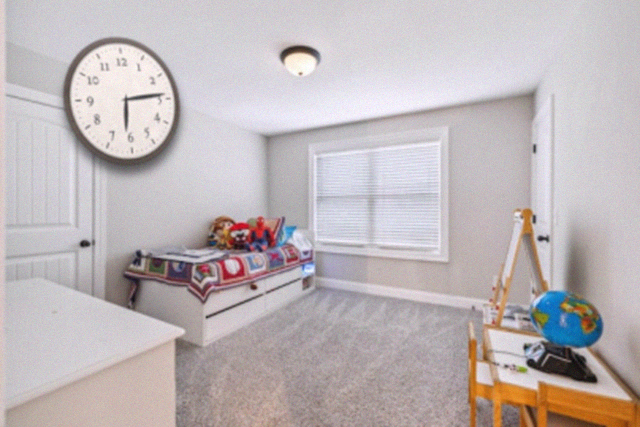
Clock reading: {"hour": 6, "minute": 14}
